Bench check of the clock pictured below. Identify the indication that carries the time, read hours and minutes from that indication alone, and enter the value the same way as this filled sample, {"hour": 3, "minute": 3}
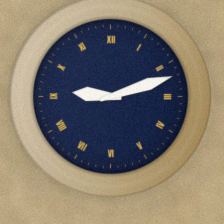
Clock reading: {"hour": 9, "minute": 12}
